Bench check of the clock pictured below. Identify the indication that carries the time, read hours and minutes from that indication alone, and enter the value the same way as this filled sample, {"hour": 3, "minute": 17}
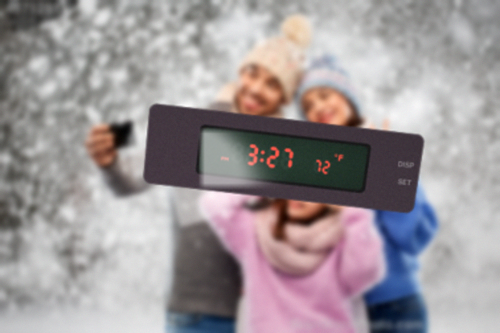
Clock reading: {"hour": 3, "minute": 27}
